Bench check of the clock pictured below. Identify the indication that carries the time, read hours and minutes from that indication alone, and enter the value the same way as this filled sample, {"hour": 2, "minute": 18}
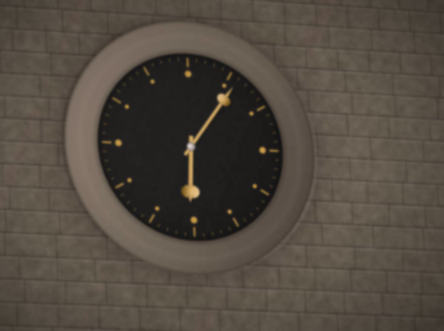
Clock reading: {"hour": 6, "minute": 6}
